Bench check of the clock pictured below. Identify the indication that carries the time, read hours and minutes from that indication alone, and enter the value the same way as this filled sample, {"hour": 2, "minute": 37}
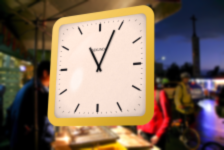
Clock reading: {"hour": 11, "minute": 4}
